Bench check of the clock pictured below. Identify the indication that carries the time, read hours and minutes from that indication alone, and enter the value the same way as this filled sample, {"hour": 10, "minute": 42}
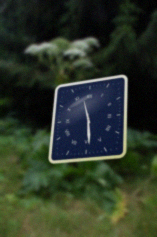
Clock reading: {"hour": 11, "minute": 29}
